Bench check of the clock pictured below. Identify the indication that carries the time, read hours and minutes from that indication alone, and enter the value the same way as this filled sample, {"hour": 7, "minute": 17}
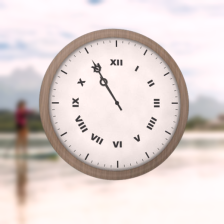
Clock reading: {"hour": 10, "minute": 55}
